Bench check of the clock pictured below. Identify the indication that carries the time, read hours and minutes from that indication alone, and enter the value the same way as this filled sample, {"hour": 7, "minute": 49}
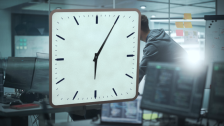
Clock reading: {"hour": 6, "minute": 5}
